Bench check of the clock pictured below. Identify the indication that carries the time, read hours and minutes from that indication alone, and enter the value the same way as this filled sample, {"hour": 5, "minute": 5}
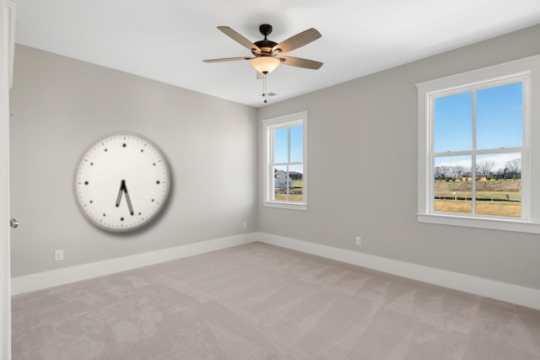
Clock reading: {"hour": 6, "minute": 27}
